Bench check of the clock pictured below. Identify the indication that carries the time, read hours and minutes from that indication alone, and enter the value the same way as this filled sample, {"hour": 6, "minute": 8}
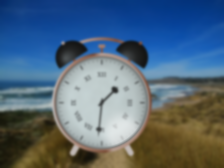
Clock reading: {"hour": 1, "minute": 31}
